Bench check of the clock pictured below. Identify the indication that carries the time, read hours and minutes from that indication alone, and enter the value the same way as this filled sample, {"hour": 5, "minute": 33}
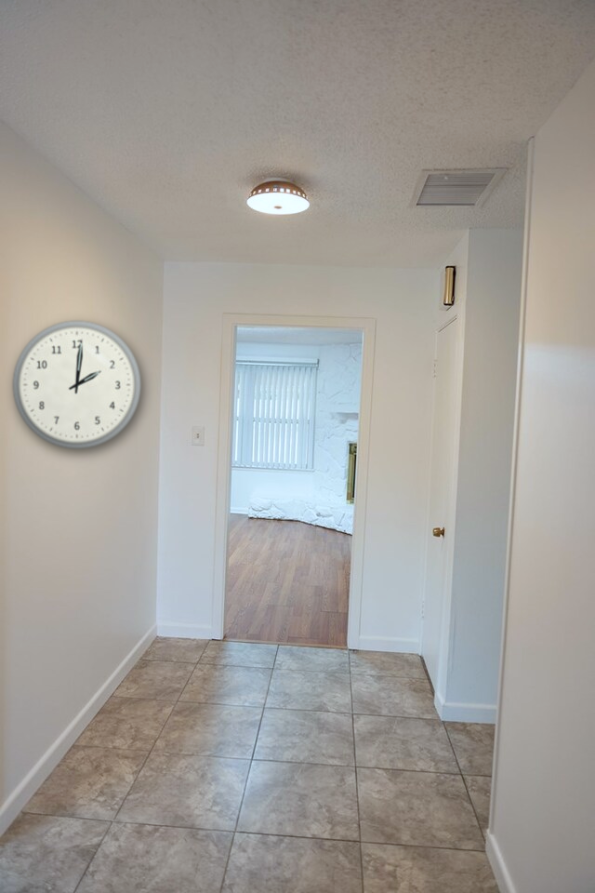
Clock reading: {"hour": 2, "minute": 1}
